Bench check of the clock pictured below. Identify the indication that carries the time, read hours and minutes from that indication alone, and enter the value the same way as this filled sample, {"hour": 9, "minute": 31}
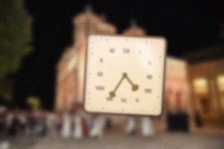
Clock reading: {"hour": 4, "minute": 35}
